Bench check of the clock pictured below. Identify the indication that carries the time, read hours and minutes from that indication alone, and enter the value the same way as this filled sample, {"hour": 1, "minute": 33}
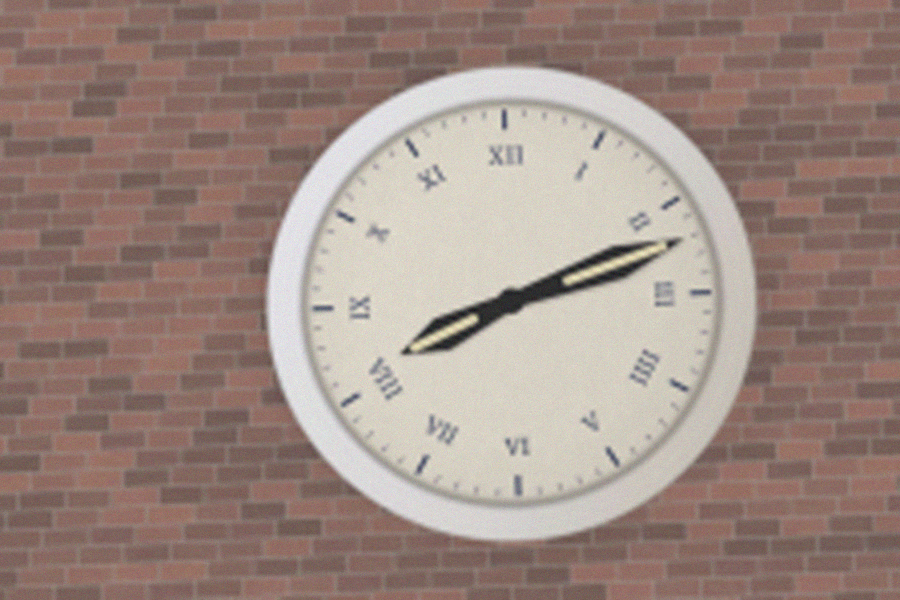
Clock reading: {"hour": 8, "minute": 12}
